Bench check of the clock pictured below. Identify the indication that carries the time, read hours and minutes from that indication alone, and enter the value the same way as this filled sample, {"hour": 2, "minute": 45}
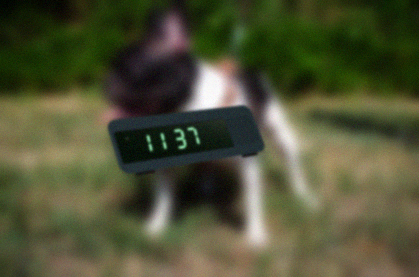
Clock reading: {"hour": 11, "minute": 37}
